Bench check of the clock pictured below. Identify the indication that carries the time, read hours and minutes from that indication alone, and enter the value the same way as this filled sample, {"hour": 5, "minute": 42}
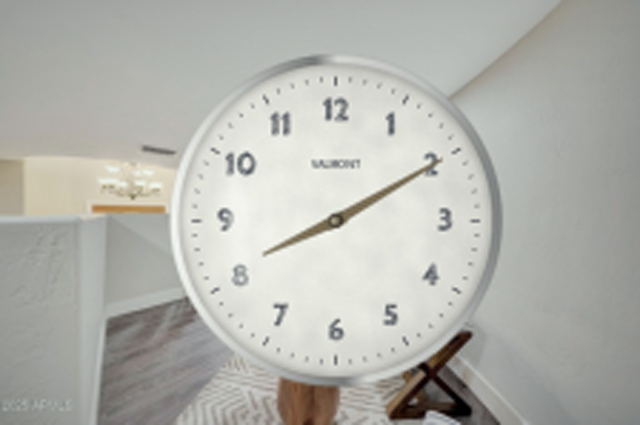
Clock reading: {"hour": 8, "minute": 10}
